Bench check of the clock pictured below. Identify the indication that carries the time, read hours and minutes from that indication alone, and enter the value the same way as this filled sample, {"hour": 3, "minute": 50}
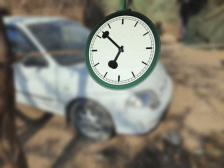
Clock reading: {"hour": 6, "minute": 52}
